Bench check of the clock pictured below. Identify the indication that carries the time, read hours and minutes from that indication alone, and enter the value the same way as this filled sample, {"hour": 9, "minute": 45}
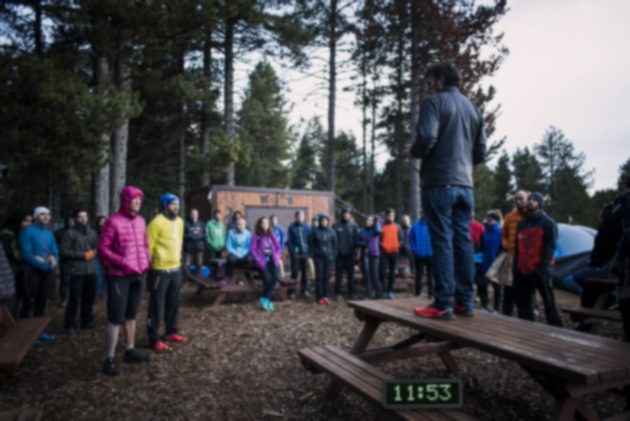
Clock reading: {"hour": 11, "minute": 53}
